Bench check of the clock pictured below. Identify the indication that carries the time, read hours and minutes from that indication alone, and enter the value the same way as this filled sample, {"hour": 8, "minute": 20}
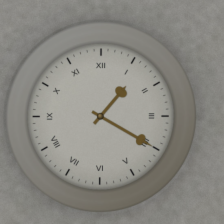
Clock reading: {"hour": 1, "minute": 20}
